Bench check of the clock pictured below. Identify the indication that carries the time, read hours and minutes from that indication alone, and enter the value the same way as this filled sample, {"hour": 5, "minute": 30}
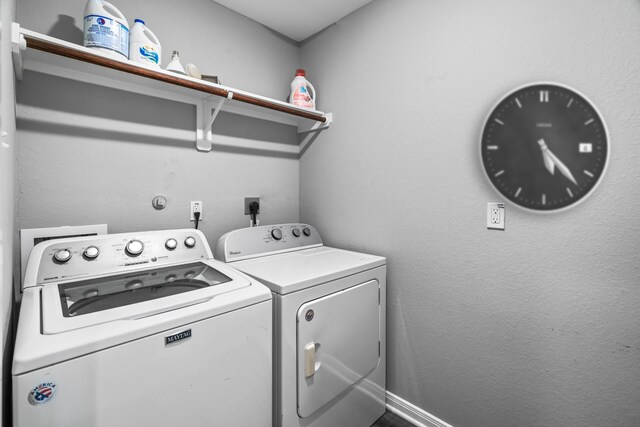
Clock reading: {"hour": 5, "minute": 23}
